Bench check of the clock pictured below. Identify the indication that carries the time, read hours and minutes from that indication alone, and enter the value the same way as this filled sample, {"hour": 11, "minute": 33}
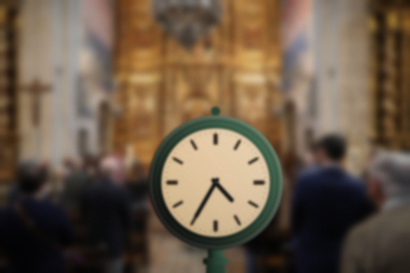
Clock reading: {"hour": 4, "minute": 35}
